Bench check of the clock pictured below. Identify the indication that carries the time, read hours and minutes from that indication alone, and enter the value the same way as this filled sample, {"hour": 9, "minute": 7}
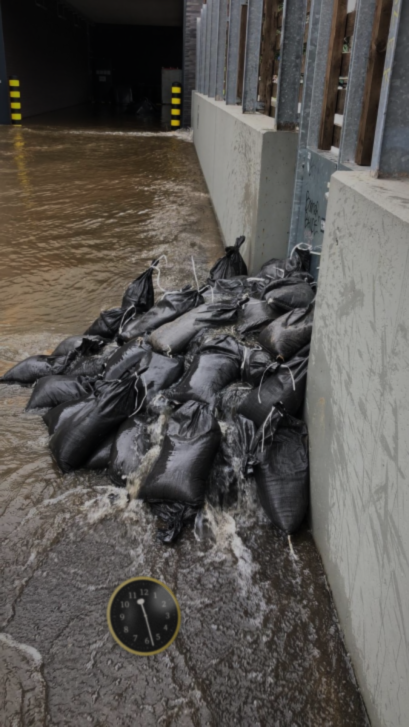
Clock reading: {"hour": 11, "minute": 28}
